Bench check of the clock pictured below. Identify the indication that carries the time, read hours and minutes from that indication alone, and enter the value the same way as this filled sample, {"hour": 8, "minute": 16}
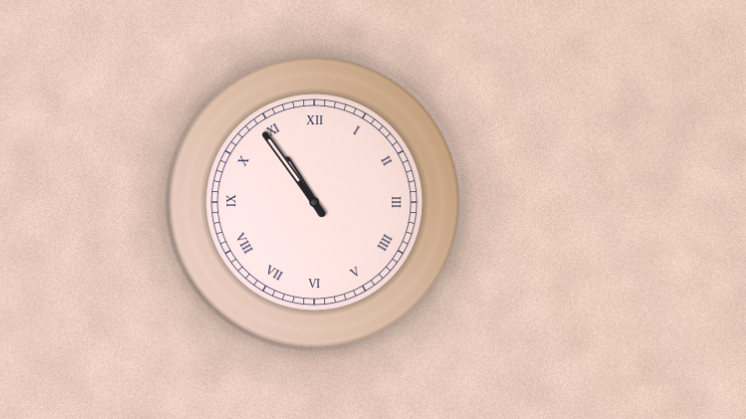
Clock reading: {"hour": 10, "minute": 54}
